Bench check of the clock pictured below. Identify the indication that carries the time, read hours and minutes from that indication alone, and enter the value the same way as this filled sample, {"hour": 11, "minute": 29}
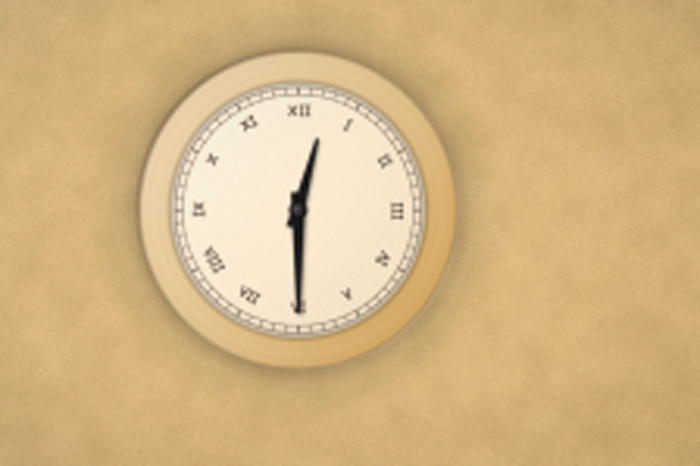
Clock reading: {"hour": 12, "minute": 30}
